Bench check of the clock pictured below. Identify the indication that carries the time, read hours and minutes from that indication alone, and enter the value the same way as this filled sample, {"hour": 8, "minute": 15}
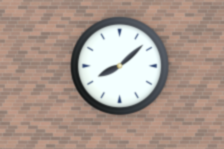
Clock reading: {"hour": 8, "minute": 8}
